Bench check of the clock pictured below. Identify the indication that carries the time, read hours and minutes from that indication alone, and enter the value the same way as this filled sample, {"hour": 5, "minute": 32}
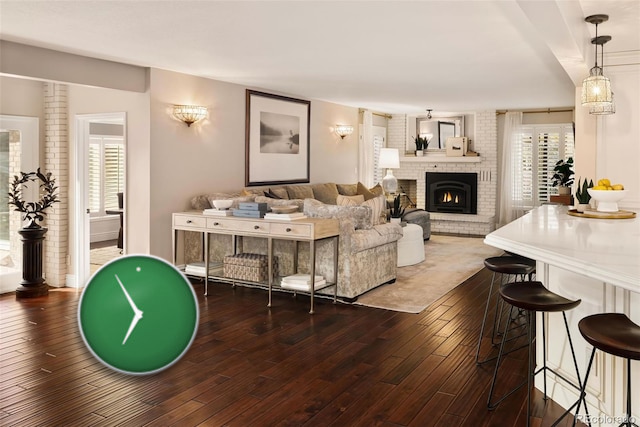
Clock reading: {"hour": 6, "minute": 55}
